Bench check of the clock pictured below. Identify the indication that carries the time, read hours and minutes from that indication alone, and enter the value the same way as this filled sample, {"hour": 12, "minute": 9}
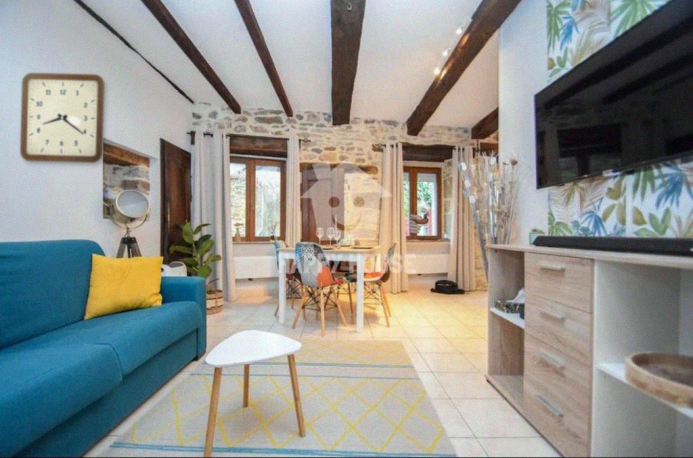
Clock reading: {"hour": 8, "minute": 21}
